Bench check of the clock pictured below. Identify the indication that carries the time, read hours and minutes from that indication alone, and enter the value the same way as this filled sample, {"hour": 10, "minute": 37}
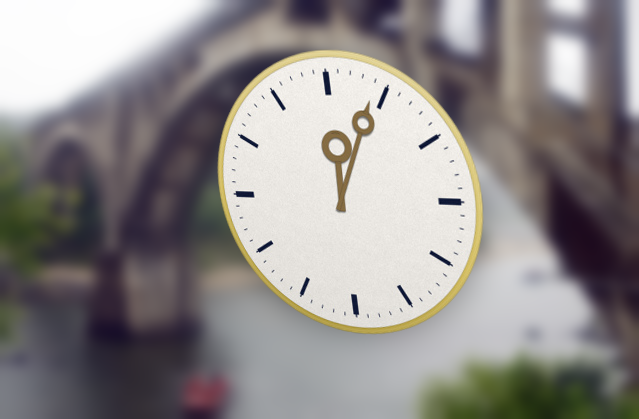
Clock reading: {"hour": 12, "minute": 4}
